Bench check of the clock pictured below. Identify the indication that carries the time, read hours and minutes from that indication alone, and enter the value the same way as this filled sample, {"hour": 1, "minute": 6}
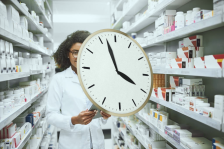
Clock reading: {"hour": 3, "minute": 57}
